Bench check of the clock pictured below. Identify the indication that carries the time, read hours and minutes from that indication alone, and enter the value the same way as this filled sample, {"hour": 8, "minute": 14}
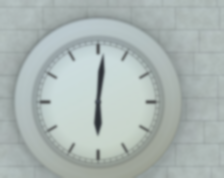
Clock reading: {"hour": 6, "minute": 1}
